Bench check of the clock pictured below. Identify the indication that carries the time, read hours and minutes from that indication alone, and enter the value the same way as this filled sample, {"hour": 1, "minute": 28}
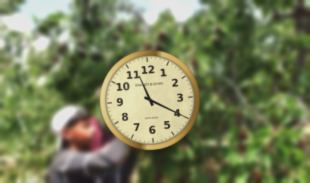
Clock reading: {"hour": 11, "minute": 20}
